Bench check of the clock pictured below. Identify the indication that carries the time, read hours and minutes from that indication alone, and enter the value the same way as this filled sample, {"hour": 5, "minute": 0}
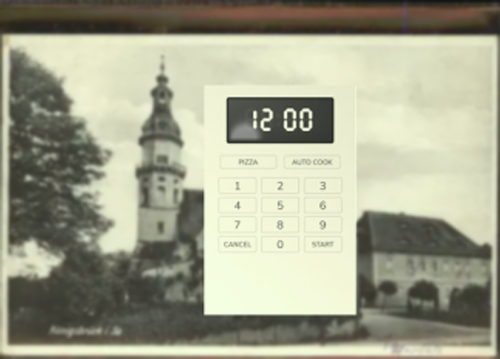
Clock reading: {"hour": 12, "minute": 0}
